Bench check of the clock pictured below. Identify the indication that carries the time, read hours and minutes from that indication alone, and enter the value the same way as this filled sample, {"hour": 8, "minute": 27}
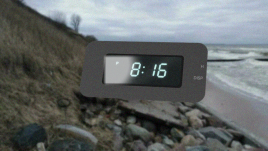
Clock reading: {"hour": 8, "minute": 16}
